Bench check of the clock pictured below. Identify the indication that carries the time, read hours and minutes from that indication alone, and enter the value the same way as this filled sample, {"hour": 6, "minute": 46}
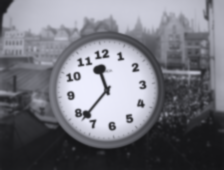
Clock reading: {"hour": 11, "minute": 38}
